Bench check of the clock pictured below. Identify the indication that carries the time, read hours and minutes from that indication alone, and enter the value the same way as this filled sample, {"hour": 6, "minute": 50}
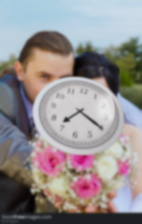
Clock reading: {"hour": 7, "minute": 20}
